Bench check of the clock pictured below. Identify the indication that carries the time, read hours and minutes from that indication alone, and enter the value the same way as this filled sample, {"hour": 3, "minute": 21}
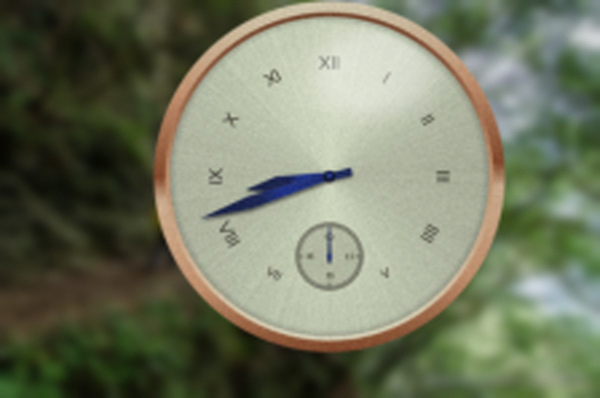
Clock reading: {"hour": 8, "minute": 42}
